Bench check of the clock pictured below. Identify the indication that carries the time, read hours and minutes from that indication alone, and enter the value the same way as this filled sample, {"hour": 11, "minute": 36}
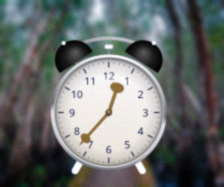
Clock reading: {"hour": 12, "minute": 37}
